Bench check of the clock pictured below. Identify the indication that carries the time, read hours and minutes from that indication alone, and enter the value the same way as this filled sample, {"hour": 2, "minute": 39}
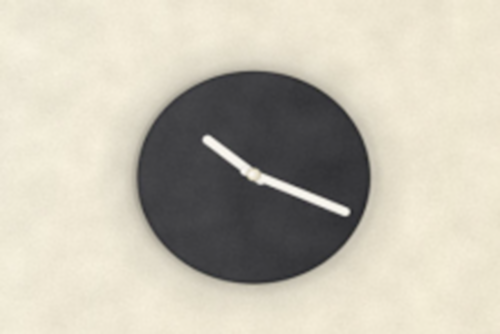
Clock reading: {"hour": 10, "minute": 19}
